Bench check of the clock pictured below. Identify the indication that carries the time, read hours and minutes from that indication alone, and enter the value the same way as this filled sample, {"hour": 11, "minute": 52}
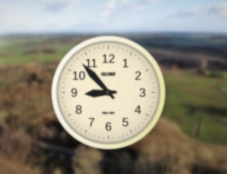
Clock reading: {"hour": 8, "minute": 53}
